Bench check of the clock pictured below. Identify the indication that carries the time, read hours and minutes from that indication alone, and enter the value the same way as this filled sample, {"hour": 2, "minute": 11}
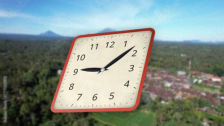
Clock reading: {"hour": 9, "minute": 8}
